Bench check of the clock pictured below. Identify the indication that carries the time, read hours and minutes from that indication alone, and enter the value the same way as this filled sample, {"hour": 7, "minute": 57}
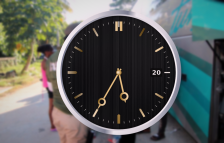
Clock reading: {"hour": 5, "minute": 35}
